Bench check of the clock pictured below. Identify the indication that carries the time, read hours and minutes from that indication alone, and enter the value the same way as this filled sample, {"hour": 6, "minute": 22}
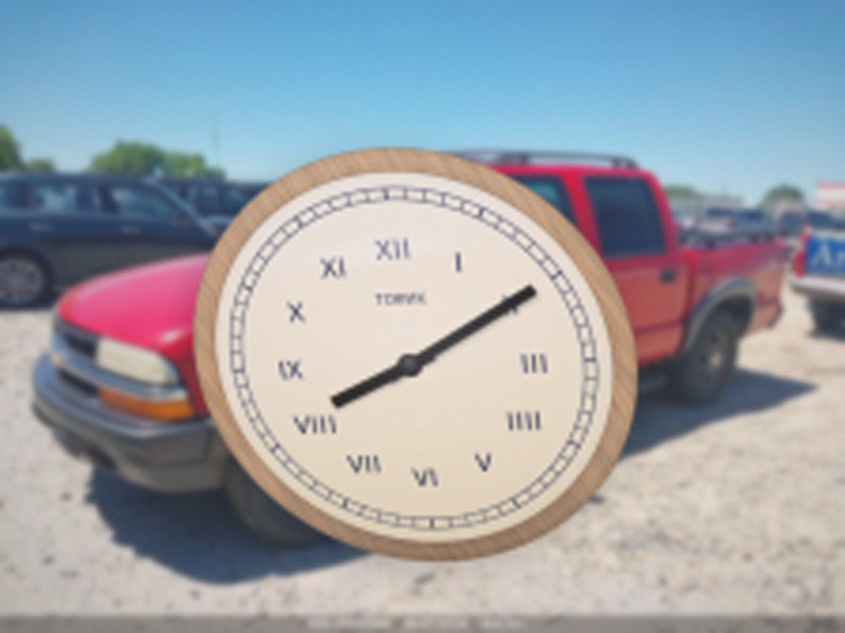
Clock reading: {"hour": 8, "minute": 10}
